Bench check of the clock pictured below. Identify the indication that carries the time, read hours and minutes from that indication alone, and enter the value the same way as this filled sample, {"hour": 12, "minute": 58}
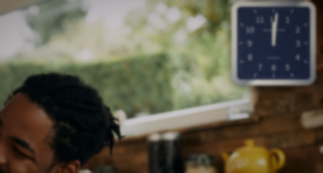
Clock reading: {"hour": 12, "minute": 1}
